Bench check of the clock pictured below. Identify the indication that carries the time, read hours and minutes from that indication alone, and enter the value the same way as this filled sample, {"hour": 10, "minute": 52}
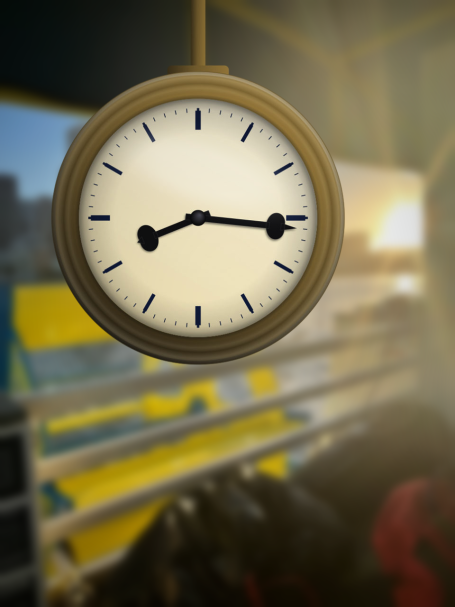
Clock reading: {"hour": 8, "minute": 16}
